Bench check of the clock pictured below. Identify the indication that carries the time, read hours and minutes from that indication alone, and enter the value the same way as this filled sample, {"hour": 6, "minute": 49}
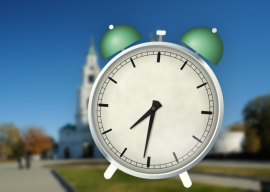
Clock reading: {"hour": 7, "minute": 31}
